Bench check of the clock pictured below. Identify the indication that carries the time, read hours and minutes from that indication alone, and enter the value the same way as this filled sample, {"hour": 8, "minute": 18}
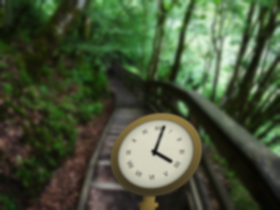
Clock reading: {"hour": 4, "minute": 2}
